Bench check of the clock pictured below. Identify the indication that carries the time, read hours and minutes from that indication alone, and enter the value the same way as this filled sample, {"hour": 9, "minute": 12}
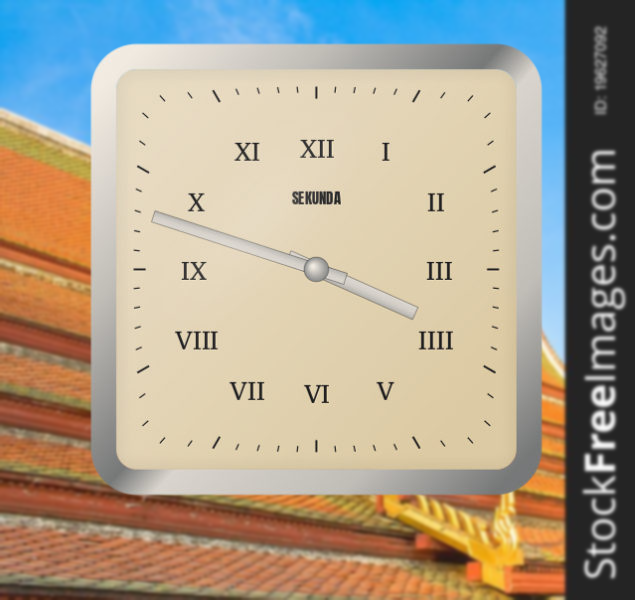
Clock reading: {"hour": 3, "minute": 48}
